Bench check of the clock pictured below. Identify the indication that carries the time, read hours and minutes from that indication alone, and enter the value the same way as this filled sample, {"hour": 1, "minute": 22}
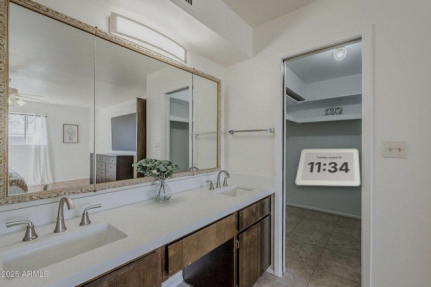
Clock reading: {"hour": 11, "minute": 34}
